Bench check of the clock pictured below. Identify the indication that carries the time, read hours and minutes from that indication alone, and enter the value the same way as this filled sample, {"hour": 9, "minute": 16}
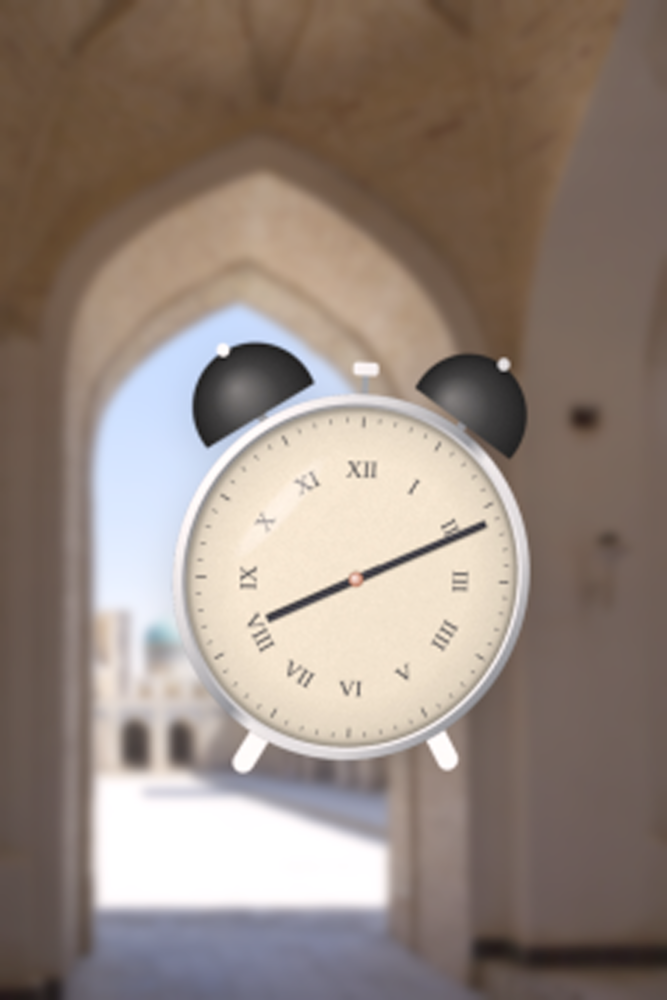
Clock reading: {"hour": 8, "minute": 11}
